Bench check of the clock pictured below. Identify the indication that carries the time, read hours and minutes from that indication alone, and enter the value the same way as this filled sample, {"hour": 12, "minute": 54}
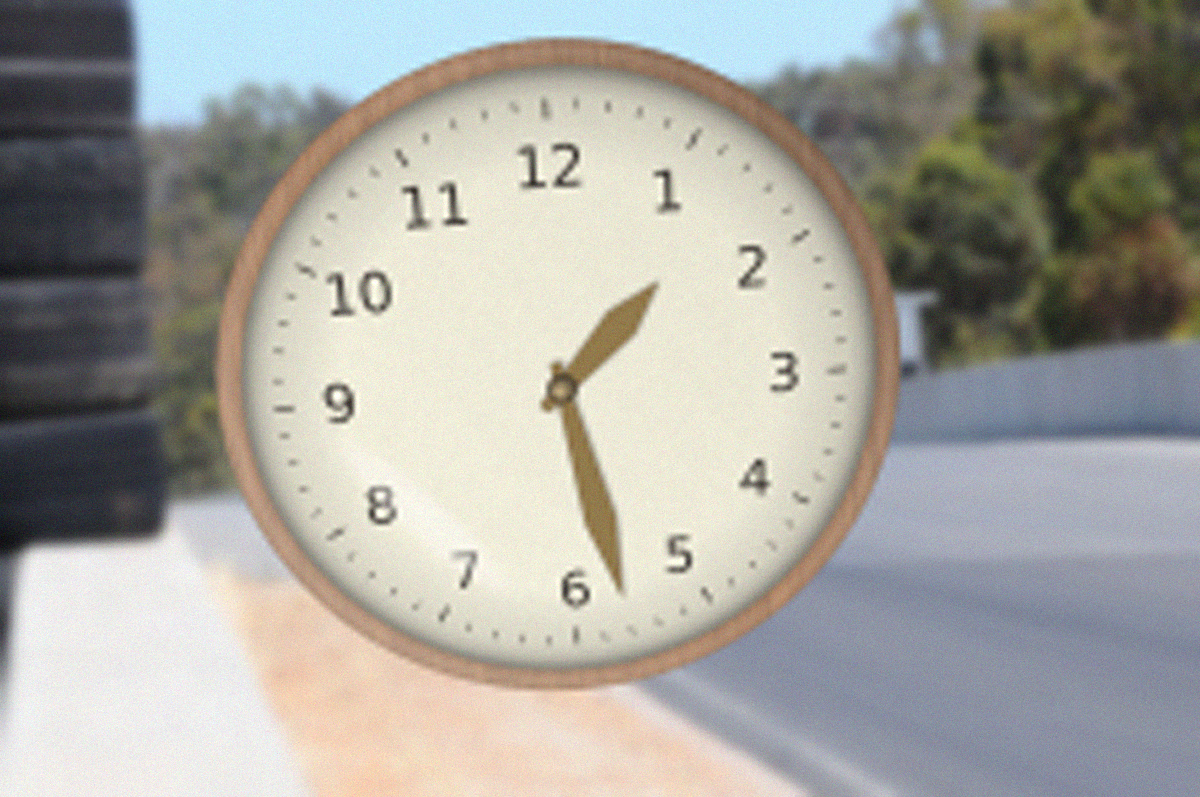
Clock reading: {"hour": 1, "minute": 28}
